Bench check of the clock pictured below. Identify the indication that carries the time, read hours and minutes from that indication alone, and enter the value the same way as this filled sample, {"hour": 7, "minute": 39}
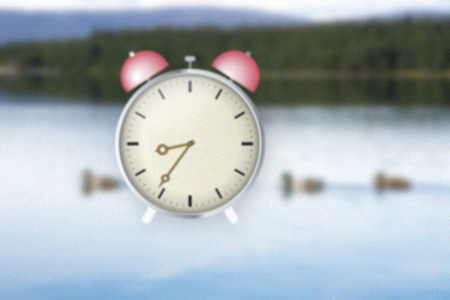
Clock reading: {"hour": 8, "minute": 36}
